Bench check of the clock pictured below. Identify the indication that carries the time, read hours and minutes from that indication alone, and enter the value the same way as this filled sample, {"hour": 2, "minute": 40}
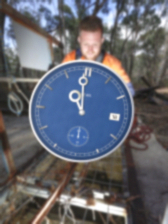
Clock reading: {"hour": 10, "minute": 59}
